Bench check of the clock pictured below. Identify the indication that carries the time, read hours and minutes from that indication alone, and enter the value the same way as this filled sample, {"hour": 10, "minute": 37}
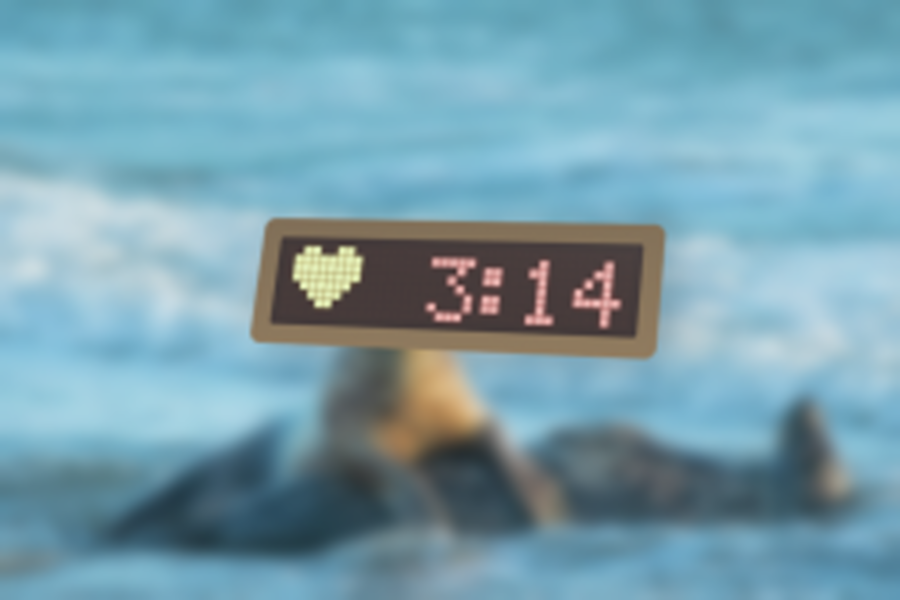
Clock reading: {"hour": 3, "minute": 14}
